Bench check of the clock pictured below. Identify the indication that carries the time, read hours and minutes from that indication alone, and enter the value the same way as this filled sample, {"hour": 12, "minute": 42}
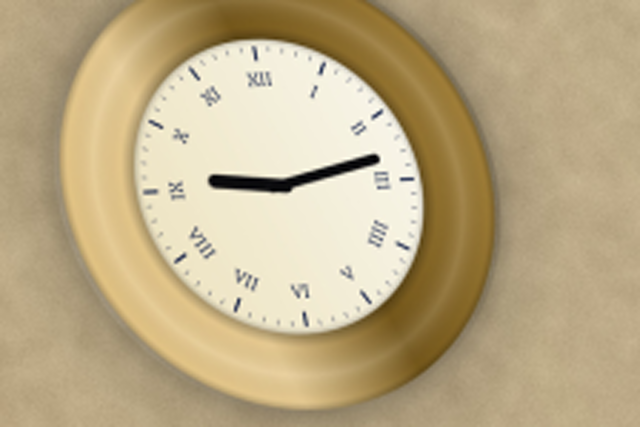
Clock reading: {"hour": 9, "minute": 13}
